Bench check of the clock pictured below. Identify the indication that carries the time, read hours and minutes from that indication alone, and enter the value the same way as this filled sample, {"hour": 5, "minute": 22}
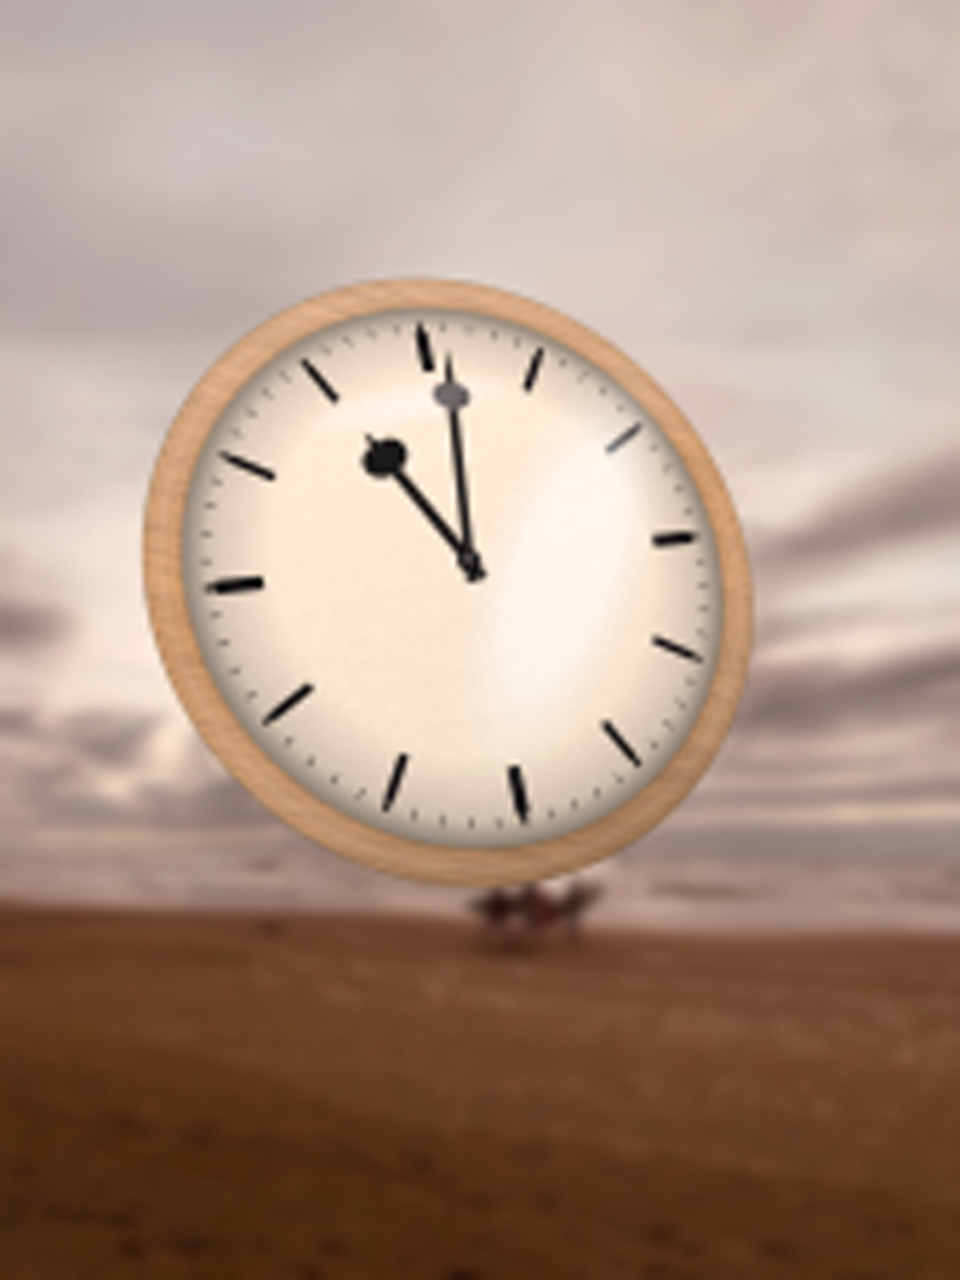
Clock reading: {"hour": 11, "minute": 1}
